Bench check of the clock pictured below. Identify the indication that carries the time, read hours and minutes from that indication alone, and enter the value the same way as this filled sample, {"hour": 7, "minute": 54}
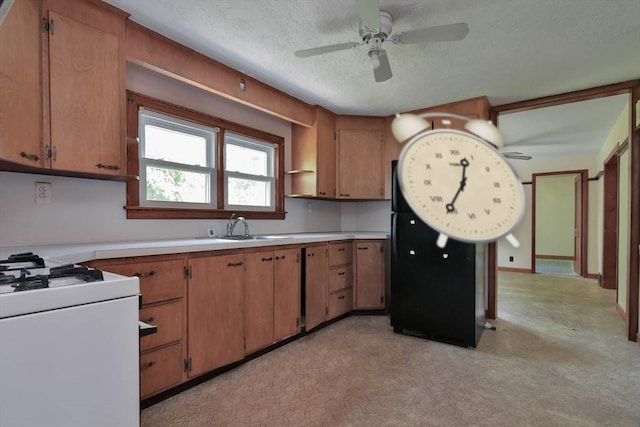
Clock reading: {"hour": 12, "minute": 36}
